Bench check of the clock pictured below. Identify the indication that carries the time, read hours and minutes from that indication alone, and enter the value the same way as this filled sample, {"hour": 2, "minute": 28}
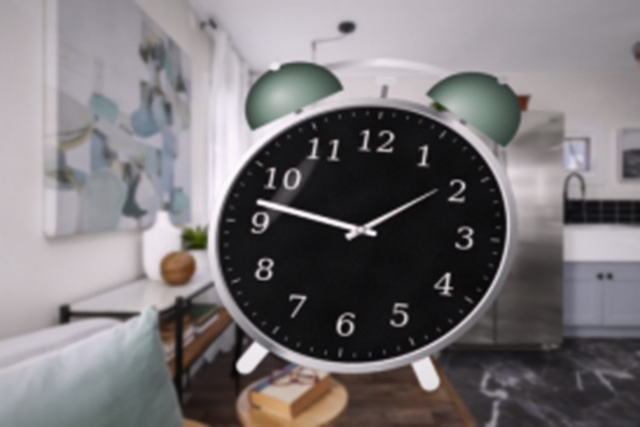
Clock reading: {"hour": 1, "minute": 47}
